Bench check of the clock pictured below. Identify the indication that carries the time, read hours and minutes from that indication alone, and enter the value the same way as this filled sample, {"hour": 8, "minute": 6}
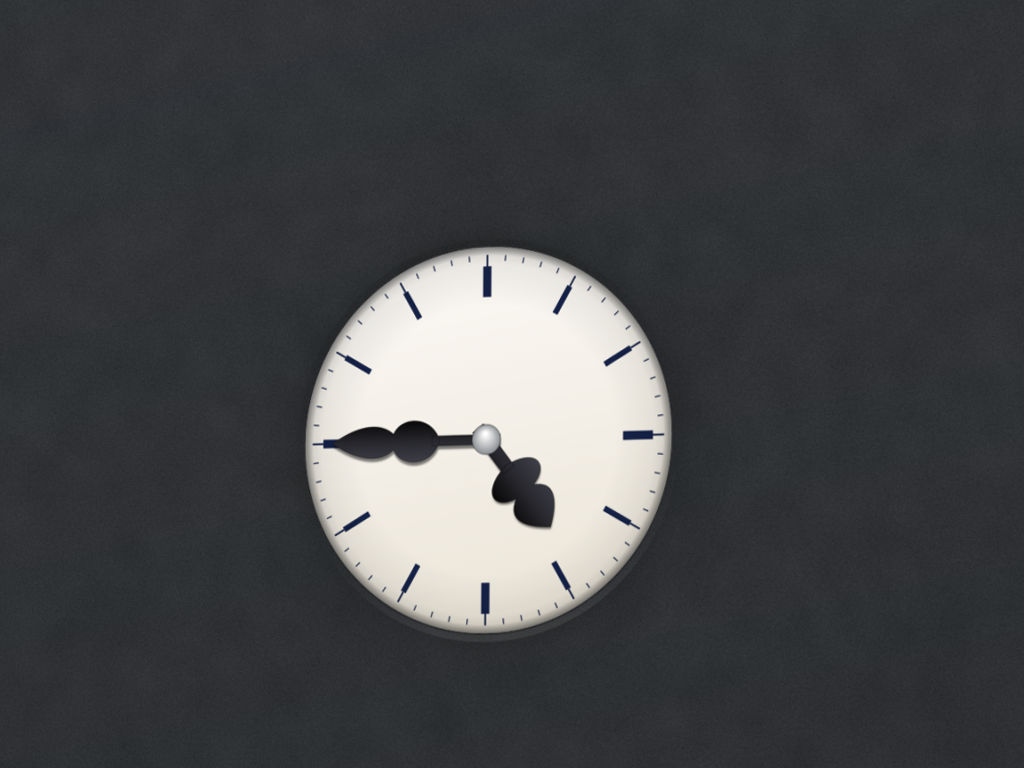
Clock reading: {"hour": 4, "minute": 45}
